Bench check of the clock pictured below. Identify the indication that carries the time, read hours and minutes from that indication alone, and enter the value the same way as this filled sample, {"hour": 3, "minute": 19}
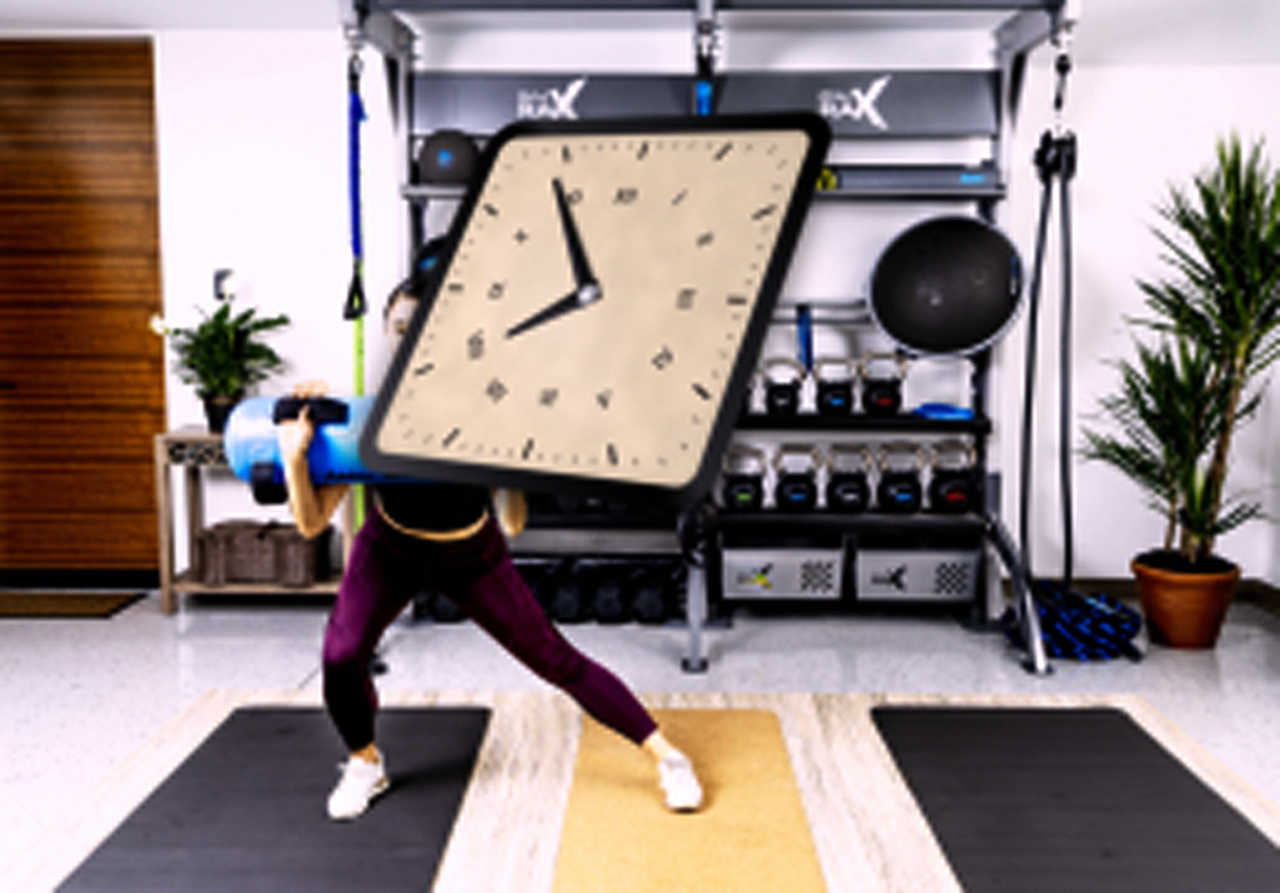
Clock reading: {"hour": 7, "minute": 54}
